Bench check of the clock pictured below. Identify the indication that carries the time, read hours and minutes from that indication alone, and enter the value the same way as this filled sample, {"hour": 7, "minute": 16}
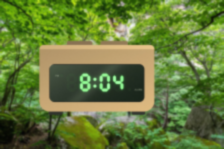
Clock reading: {"hour": 8, "minute": 4}
